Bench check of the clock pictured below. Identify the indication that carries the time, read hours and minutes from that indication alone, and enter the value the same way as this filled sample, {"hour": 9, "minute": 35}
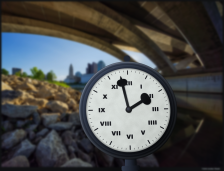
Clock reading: {"hour": 1, "minute": 58}
